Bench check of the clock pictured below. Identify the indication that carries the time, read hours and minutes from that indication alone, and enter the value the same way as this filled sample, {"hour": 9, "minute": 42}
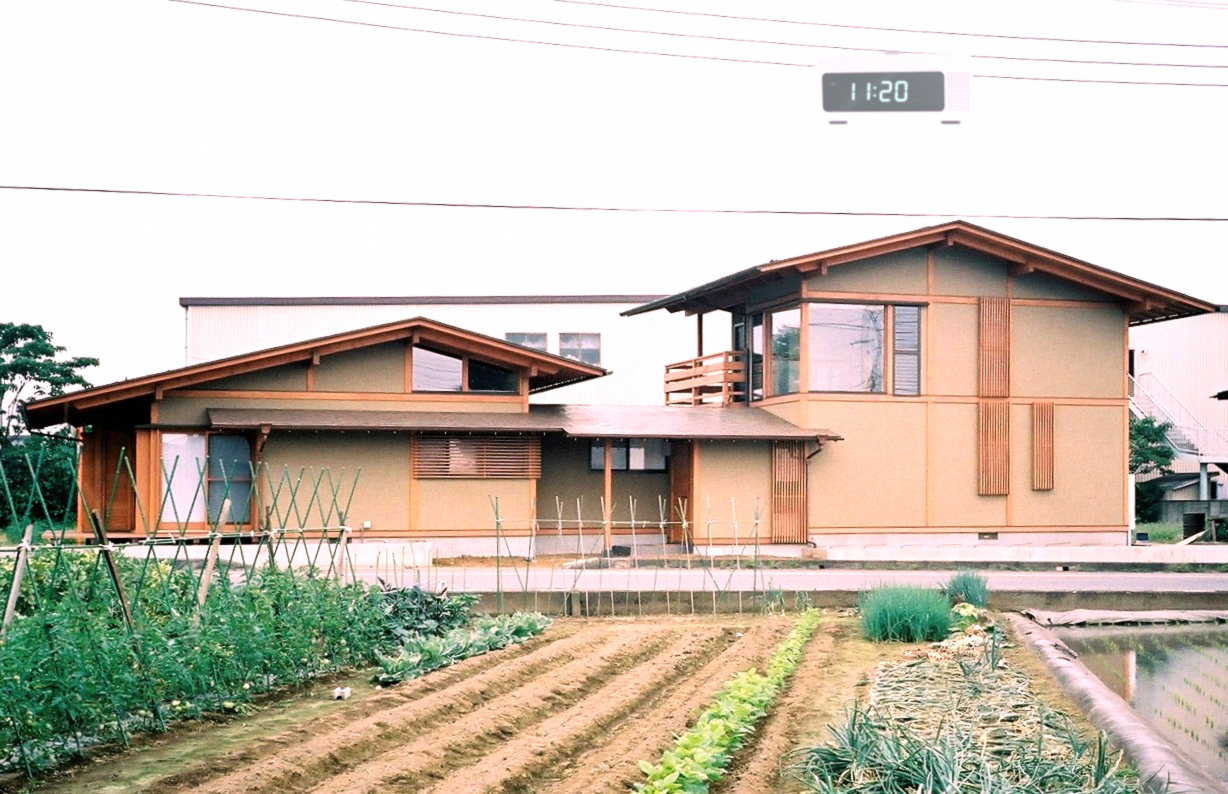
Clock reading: {"hour": 11, "minute": 20}
